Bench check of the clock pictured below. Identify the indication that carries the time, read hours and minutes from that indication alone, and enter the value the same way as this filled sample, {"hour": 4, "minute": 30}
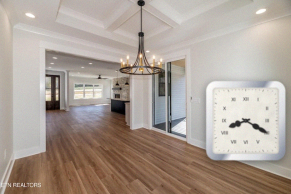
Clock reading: {"hour": 8, "minute": 20}
